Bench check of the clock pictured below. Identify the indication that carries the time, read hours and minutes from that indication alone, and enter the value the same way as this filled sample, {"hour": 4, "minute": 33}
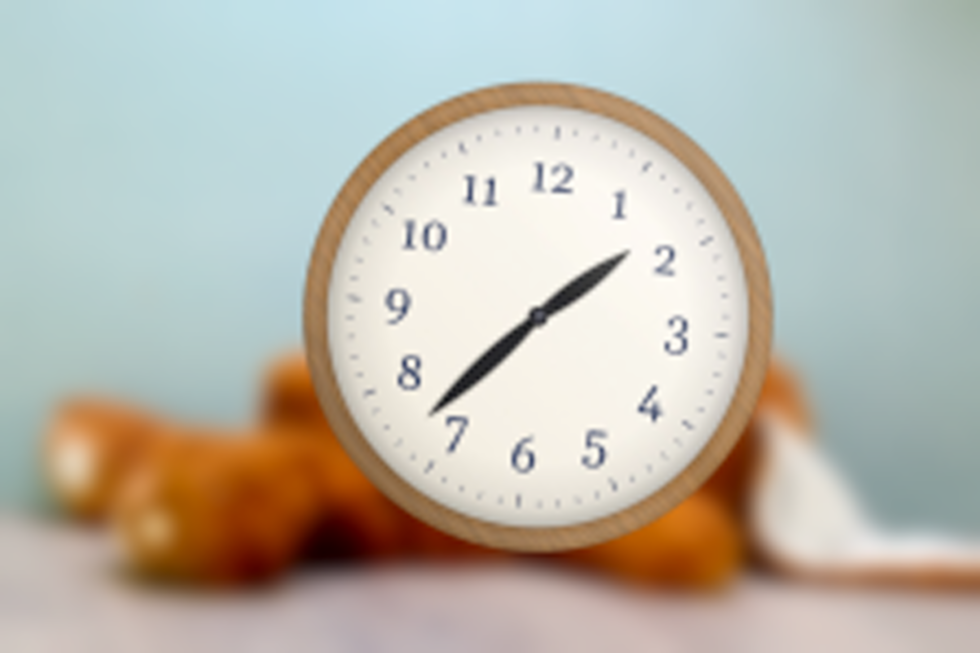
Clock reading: {"hour": 1, "minute": 37}
